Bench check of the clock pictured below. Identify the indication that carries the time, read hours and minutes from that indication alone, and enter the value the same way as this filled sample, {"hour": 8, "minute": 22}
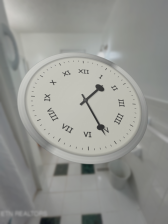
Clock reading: {"hour": 1, "minute": 26}
